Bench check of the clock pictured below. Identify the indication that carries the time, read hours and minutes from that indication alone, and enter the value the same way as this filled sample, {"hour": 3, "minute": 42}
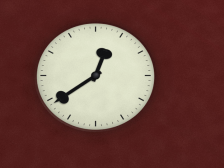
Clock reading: {"hour": 12, "minute": 39}
